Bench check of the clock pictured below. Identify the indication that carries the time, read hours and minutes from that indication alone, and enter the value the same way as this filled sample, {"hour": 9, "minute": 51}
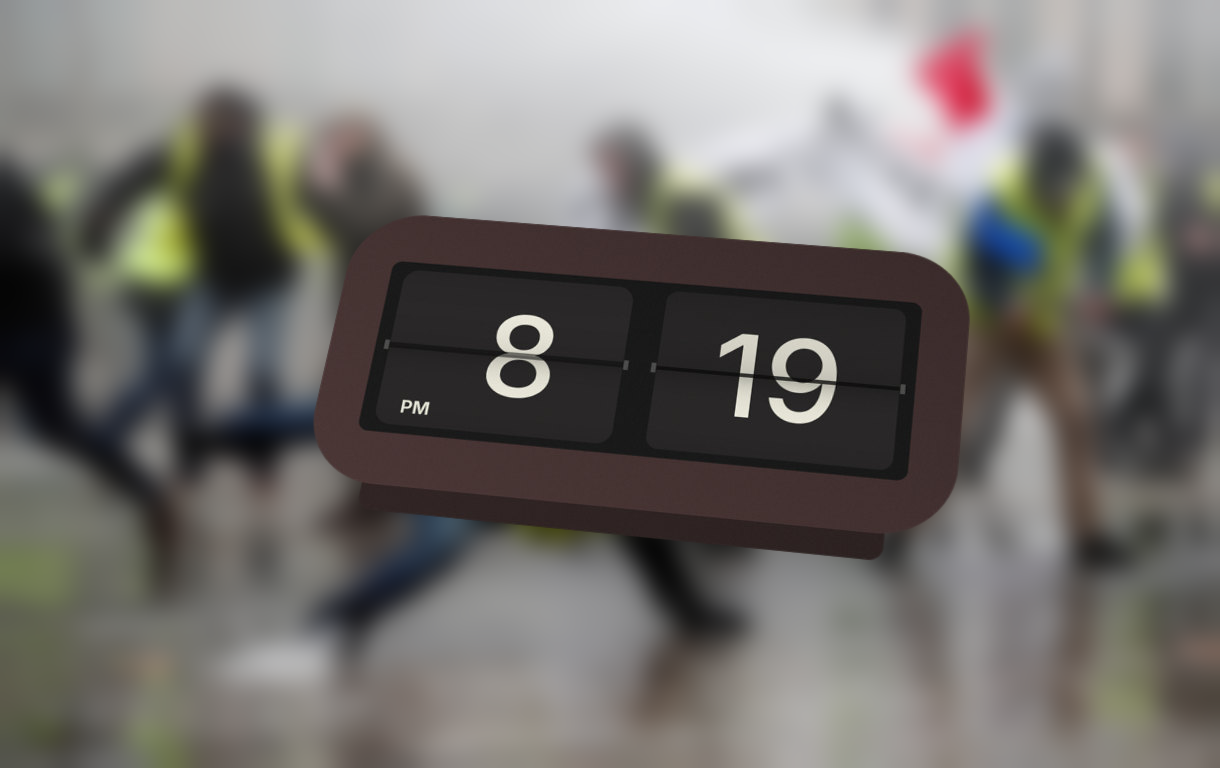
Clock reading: {"hour": 8, "minute": 19}
